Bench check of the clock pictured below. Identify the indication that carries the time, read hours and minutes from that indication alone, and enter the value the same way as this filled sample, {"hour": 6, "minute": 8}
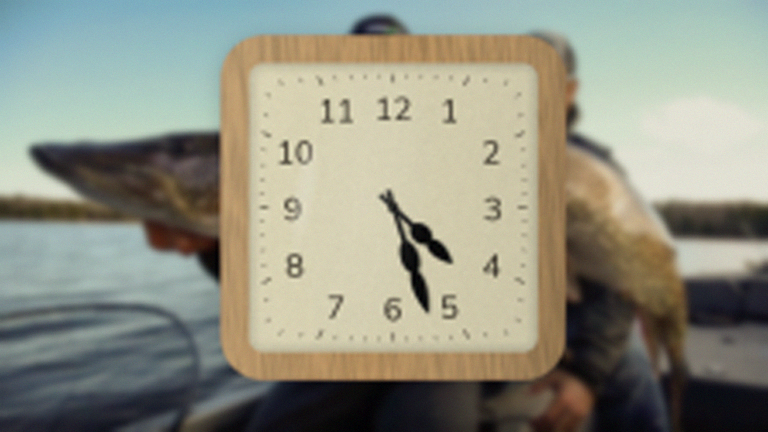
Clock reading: {"hour": 4, "minute": 27}
